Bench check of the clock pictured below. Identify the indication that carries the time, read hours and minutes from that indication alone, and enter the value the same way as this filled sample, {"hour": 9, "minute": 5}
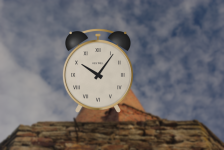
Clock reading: {"hour": 10, "minute": 6}
